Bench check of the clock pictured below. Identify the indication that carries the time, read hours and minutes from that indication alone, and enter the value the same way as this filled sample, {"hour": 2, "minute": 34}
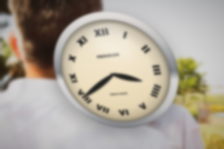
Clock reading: {"hour": 3, "minute": 40}
